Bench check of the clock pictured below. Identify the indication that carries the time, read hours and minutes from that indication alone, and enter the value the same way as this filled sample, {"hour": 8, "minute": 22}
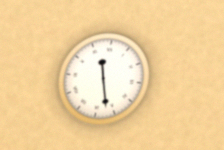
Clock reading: {"hour": 11, "minute": 27}
